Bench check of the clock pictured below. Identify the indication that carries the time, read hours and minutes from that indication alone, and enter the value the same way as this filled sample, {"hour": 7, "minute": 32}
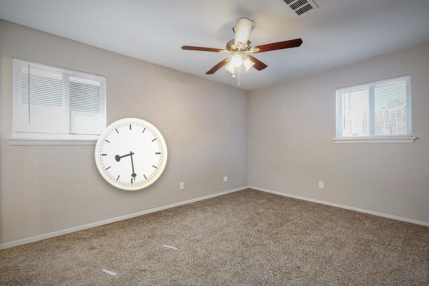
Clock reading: {"hour": 8, "minute": 29}
